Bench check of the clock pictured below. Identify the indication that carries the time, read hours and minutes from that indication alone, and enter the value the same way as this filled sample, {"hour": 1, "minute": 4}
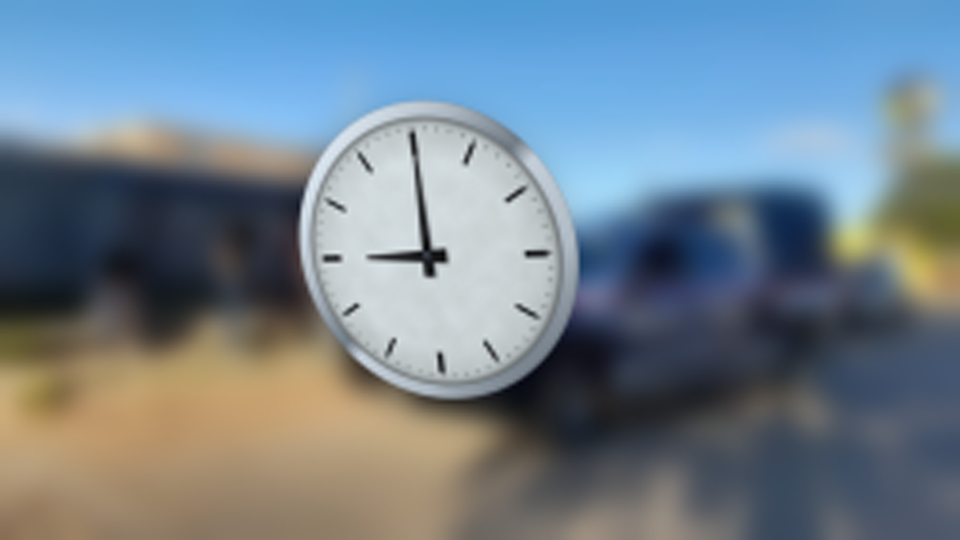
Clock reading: {"hour": 9, "minute": 0}
